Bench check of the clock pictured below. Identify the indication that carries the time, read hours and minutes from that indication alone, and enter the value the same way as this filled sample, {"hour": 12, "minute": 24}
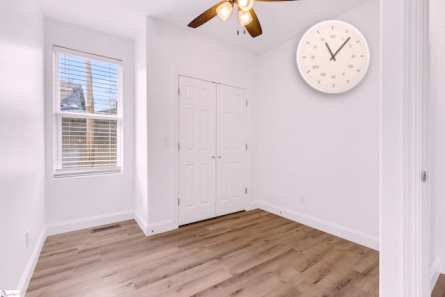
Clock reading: {"hour": 11, "minute": 7}
